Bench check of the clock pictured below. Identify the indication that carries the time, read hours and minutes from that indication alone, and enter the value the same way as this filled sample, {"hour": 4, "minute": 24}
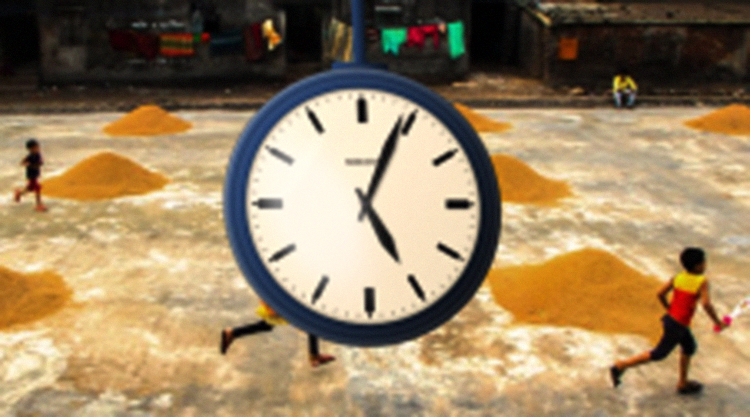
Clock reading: {"hour": 5, "minute": 4}
